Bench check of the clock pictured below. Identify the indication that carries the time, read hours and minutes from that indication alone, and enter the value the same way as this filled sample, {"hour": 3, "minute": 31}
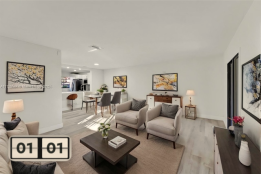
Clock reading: {"hour": 1, "minute": 1}
